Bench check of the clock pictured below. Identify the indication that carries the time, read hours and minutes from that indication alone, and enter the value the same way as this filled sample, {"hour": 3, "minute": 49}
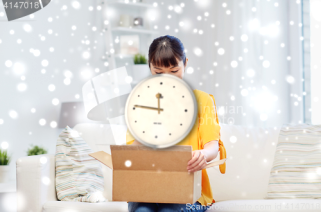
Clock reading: {"hour": 11, "minute": 46}
